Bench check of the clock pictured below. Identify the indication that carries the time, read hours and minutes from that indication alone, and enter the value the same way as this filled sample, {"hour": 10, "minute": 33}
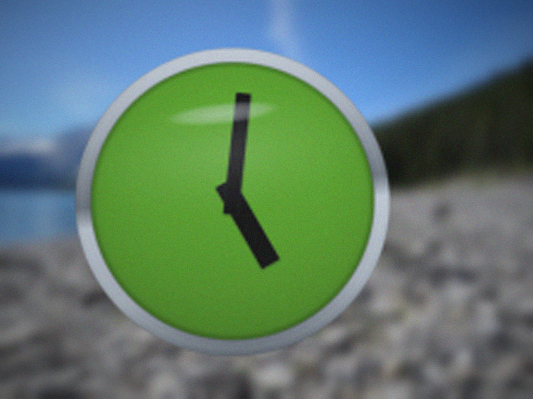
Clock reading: {"hour": 5, "minute": 1}
